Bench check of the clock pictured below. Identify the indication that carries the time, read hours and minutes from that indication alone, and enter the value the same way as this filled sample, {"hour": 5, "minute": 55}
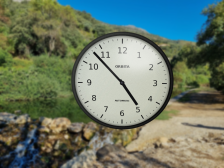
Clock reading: {"hour": 4, "minute": 53}
